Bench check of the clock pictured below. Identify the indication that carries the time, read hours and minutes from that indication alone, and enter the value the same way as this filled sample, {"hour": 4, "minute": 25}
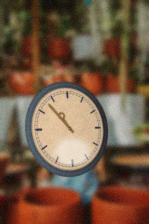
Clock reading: {"hour": 10, "minute": 53}
